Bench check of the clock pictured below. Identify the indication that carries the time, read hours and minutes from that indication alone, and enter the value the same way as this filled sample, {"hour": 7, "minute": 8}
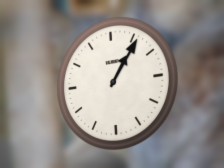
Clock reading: {"hour": 1, "minute": 6}
